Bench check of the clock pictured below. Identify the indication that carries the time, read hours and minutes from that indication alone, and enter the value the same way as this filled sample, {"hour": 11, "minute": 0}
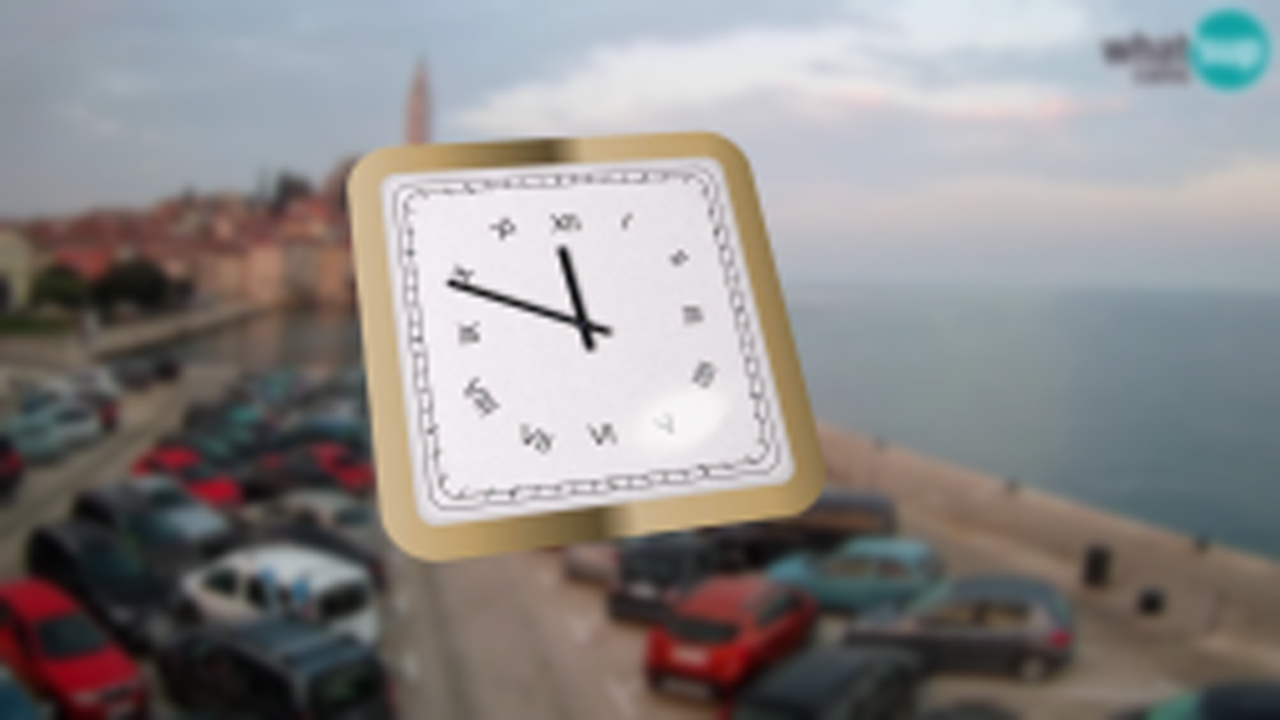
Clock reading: {"hour": 11, "minute": 49}
